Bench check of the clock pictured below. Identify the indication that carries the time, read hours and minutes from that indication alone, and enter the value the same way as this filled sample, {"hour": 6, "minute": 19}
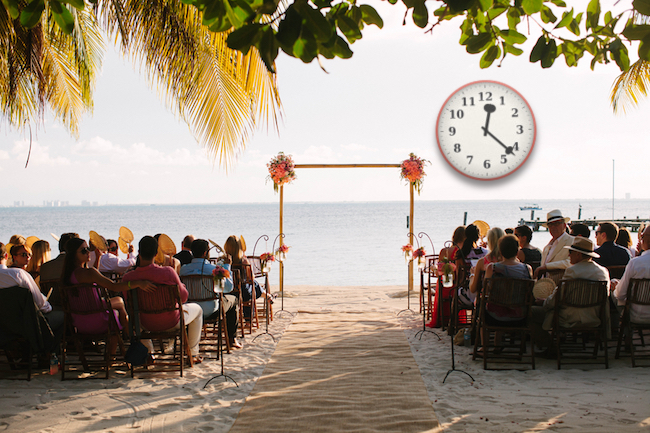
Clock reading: {"hour": 12, "minute": 22}
